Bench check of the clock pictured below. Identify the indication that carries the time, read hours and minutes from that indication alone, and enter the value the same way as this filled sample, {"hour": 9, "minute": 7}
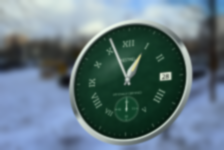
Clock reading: {"hour": 12, "minute": 56}
